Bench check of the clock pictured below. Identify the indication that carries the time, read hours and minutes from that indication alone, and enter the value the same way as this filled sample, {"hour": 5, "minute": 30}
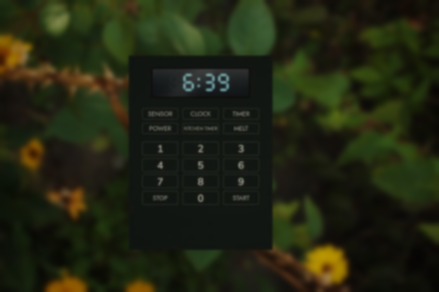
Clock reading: {"hour": 6, "minute": 39}
